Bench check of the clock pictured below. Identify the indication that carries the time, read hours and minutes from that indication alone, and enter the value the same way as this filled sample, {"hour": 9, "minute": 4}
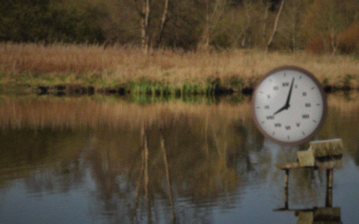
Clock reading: {"hour": 8, "minute": 3}
